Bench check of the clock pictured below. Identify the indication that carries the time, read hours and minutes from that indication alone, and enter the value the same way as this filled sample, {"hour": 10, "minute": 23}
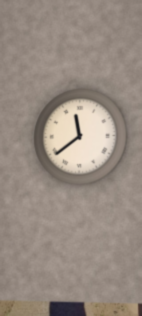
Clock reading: {"hour": 11, "minute": 39}
